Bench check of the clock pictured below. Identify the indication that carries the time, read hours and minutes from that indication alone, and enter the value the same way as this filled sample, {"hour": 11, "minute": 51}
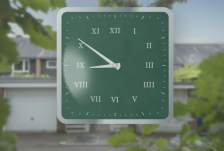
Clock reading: {"hour": 8, "minute": 51}
